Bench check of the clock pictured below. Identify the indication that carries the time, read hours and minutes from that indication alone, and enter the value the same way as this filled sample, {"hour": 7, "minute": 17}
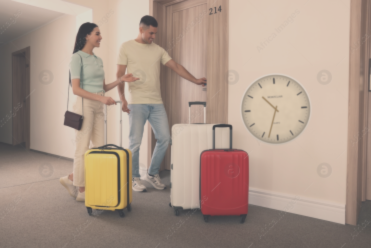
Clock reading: {"hour": 10, "minute": 33}
